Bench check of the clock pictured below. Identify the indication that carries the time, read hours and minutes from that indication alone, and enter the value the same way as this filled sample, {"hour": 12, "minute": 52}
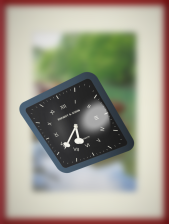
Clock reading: {"hour": 6, "minute": 39}
